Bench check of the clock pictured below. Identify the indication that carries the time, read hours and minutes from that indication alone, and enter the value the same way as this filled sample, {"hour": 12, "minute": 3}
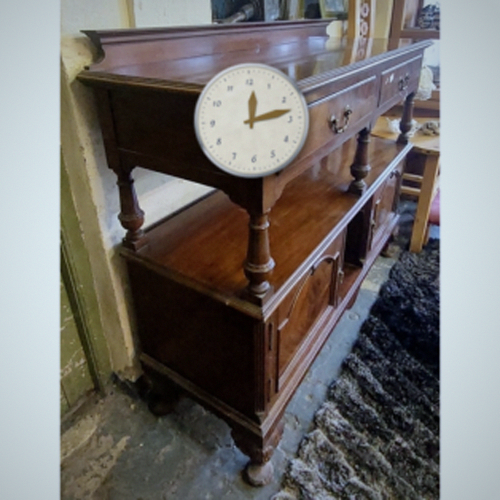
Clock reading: {"hour": 12, "minute": 13}
